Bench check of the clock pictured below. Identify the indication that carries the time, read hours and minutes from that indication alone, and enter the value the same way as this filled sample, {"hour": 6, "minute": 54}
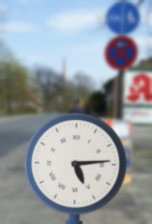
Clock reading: {"hour": 5, "minute": 14}
